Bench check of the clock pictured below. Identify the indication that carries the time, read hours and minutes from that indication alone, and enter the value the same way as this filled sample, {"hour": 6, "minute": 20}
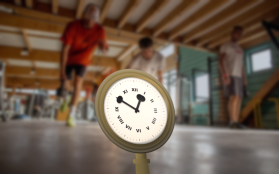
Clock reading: {"hour": 12, "minute": 50}
